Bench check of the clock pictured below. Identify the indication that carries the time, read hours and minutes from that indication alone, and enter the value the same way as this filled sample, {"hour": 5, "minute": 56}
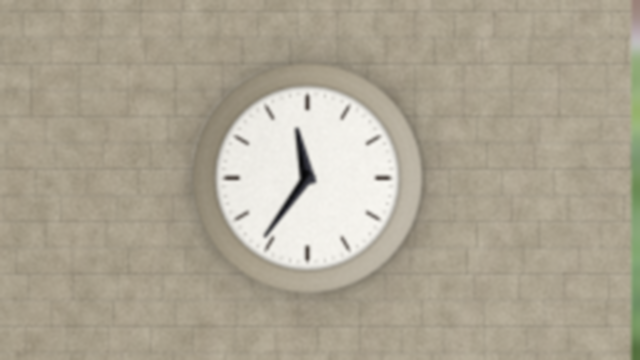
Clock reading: {"hour": 11, "minute": 36}
